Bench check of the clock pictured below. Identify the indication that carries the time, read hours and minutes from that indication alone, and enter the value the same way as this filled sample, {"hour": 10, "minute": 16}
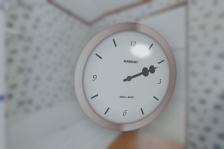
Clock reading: {"hour": 2, "minute": 11}
